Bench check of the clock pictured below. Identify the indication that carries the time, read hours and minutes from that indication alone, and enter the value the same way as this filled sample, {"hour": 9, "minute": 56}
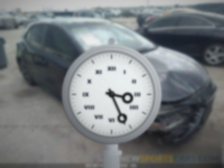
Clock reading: {"hour": 3, "minute": 26}
